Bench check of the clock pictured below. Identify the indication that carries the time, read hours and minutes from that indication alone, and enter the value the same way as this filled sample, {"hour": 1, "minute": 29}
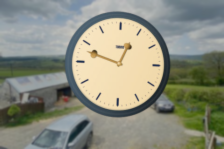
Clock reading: {"hour": 12, "minute": 48}
